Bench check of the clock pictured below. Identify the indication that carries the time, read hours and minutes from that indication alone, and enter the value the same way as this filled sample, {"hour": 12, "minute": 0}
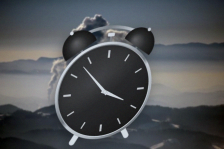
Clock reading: {"hour": 3, "minute": 53}
